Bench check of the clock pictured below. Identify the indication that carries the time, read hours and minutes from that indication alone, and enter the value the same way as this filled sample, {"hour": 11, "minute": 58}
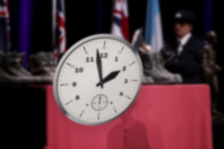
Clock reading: {"hour": 1, "minute": 58}
